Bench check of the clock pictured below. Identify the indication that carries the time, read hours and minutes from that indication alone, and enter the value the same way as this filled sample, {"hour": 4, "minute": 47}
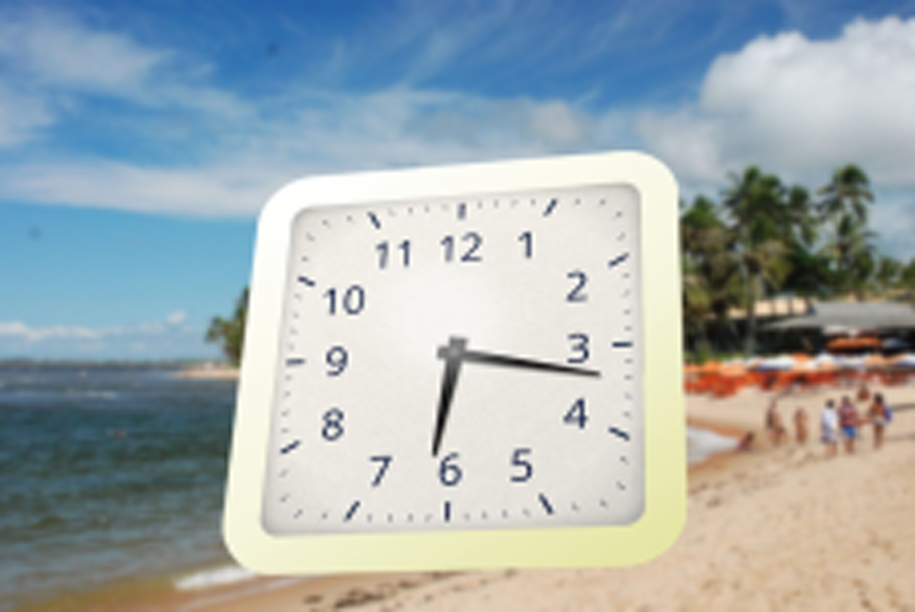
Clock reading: {"hour": 6, "minute": 17}
